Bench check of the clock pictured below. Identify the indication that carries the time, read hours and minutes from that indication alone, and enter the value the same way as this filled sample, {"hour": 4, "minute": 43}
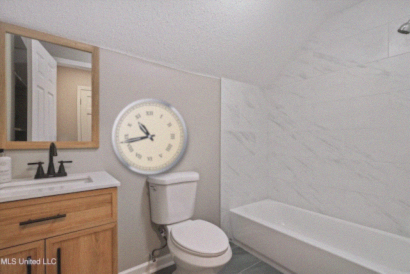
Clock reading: {"hour": 10, "minute": 43}
